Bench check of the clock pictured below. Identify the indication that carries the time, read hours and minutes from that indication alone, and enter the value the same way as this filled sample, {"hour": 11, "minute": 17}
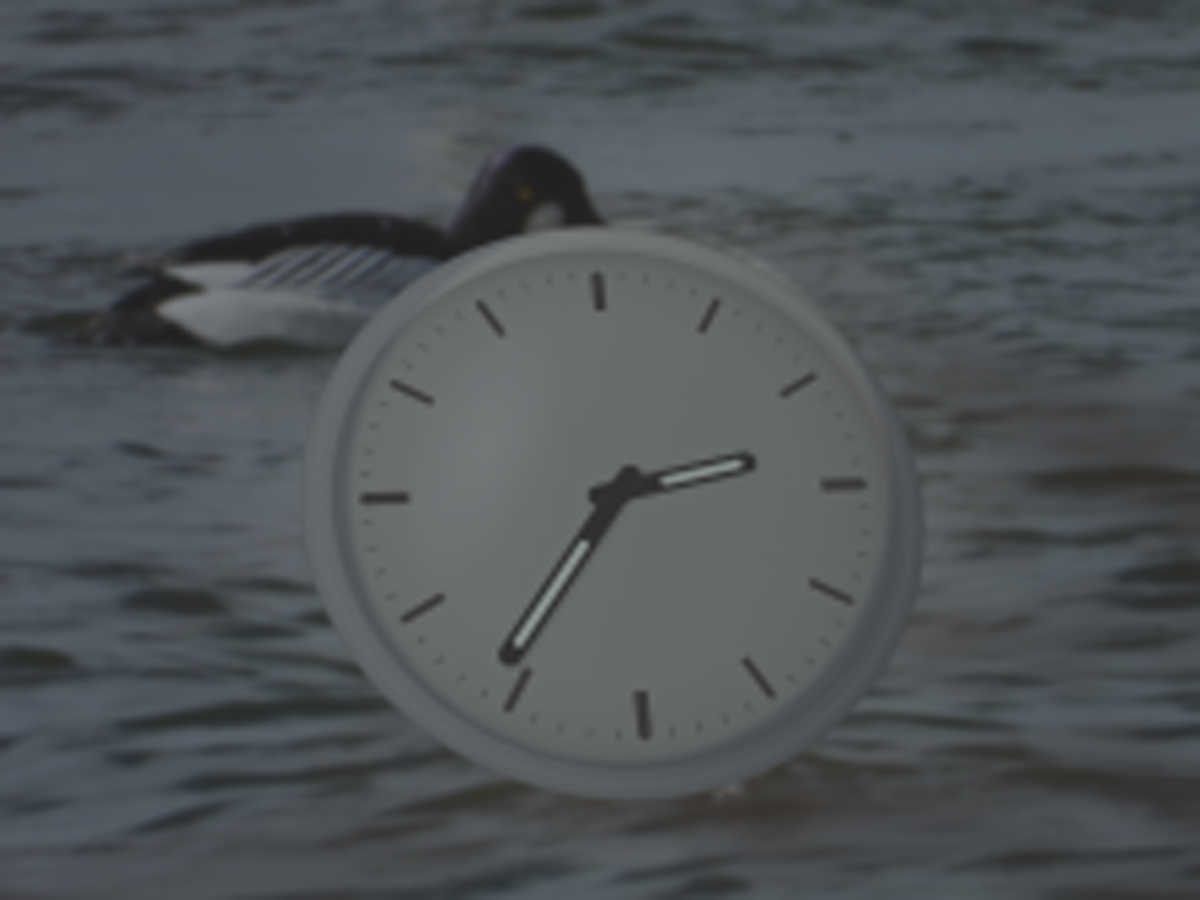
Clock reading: {"hour": 2, "minute": 36}
